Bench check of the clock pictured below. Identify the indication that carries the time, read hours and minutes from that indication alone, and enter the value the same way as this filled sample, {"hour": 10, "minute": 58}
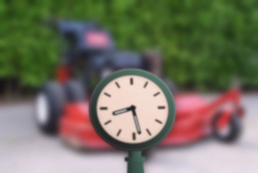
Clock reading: {"hour": 8, "minute": 28}
